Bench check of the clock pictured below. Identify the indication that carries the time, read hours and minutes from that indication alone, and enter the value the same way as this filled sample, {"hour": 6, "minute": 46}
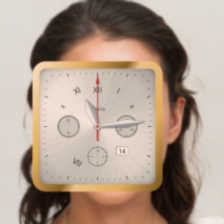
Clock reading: {"hour": 11, "minute": 14}
